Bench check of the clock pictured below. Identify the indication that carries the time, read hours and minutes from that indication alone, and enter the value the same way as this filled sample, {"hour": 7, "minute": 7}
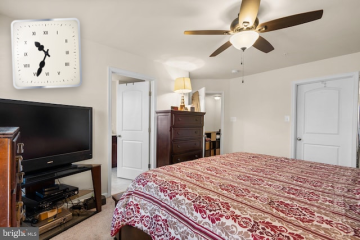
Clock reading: {"hour": 10, "minute": 34}
